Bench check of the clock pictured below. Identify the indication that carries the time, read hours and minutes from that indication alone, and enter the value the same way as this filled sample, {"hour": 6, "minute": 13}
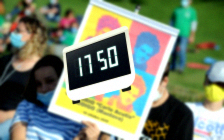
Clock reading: {"hour": 17, "minute": 50}
